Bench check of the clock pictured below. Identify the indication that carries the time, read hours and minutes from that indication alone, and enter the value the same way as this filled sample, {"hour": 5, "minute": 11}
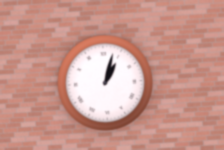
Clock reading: {"hour": 1, "minute": 3}
